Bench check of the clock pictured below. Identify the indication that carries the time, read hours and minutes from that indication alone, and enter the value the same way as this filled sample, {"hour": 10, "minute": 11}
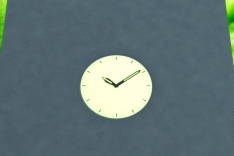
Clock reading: {"hour": 10, "minute": 9}
